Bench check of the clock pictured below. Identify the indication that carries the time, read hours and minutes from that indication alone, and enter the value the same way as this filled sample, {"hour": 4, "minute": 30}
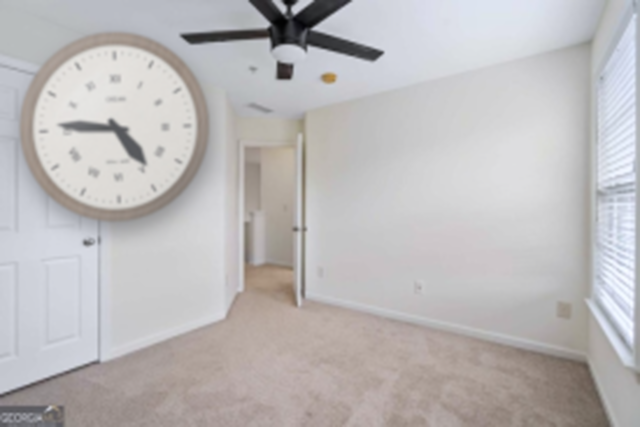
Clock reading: {"hour": 4, "minute": 46}
